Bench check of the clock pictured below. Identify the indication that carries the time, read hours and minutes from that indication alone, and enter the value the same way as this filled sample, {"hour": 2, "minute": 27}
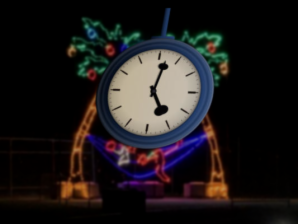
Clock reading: {"hour": 5, "minute": 2}
